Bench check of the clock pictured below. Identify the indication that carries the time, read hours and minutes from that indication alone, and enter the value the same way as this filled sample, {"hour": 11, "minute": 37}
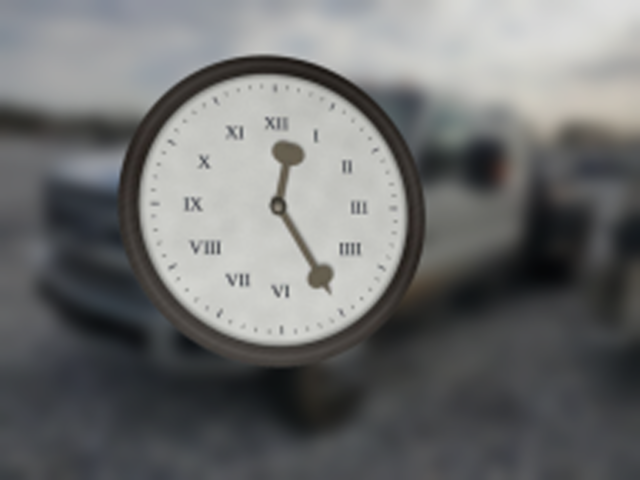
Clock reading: {"hour": 12, "minute": 25}
